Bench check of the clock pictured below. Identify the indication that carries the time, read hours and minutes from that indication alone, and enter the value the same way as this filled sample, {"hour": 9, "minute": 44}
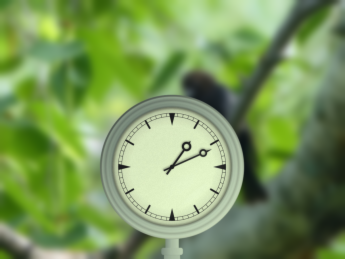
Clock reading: {"hour": 1, "minute": 11}
